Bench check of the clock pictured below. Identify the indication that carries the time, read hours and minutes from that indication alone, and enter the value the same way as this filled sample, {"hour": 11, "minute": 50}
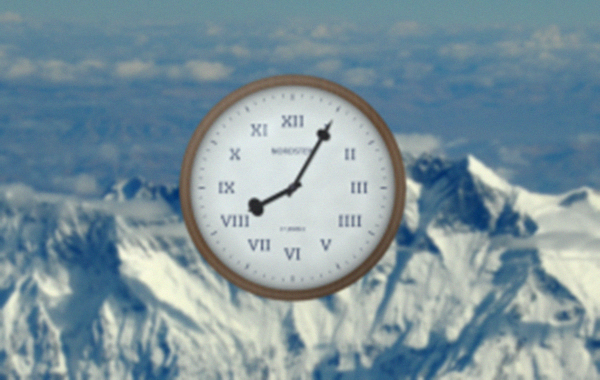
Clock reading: {"hour": 8, "minute": 5}
